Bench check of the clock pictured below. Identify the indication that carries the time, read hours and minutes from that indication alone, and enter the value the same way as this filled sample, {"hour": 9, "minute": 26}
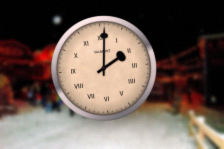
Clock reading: {"hour": 2, "minute": 1}
